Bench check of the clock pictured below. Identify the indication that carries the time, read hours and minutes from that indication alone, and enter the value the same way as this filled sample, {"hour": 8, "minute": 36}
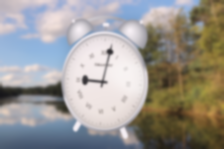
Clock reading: {"hour": 9, "minute": 2}
